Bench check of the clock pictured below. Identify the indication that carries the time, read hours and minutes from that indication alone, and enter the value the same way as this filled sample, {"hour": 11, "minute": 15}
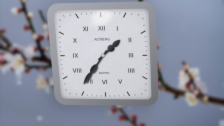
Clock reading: {"hour": 1, "minute": 36}
